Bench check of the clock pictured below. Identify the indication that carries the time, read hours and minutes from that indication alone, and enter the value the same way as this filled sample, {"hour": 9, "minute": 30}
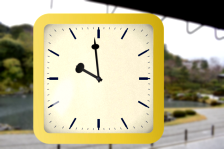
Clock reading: {"hour": 9, "minute": 59}
